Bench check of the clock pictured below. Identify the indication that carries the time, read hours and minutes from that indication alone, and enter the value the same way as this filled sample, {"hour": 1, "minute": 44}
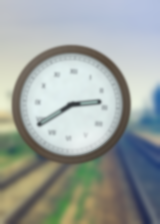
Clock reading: {"hour": 2, "minute": 39}
